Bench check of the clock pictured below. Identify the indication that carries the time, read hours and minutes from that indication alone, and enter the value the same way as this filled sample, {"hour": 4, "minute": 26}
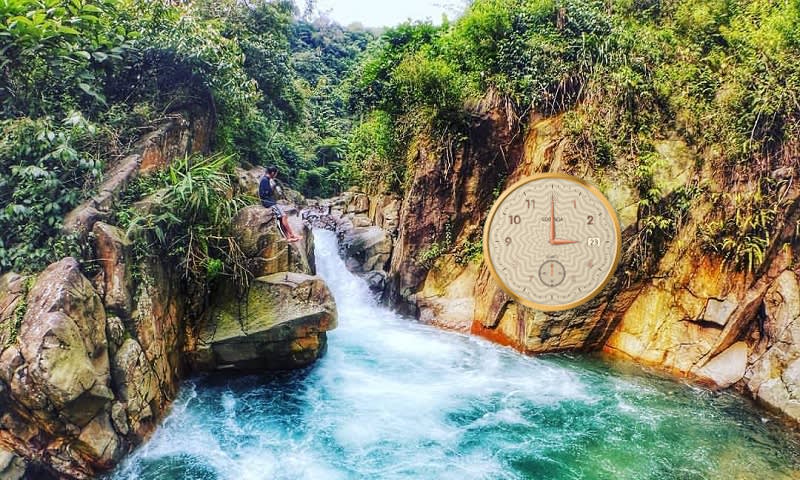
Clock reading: {"hour": 3, "minute": 0}
